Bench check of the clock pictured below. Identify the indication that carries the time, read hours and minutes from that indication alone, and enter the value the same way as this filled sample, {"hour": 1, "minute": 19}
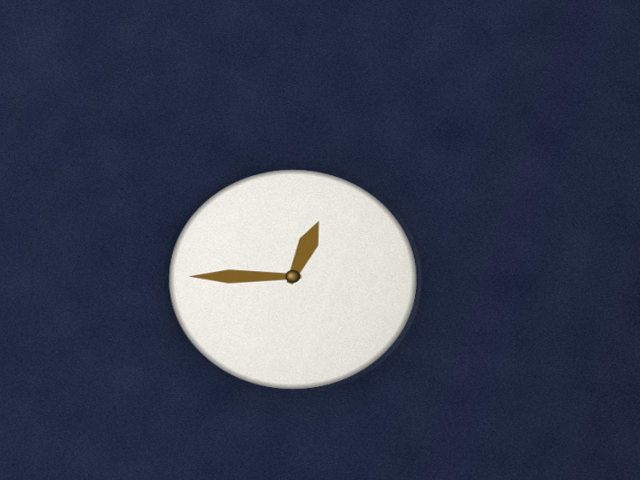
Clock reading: {"hour": 12, "minute": 45}
